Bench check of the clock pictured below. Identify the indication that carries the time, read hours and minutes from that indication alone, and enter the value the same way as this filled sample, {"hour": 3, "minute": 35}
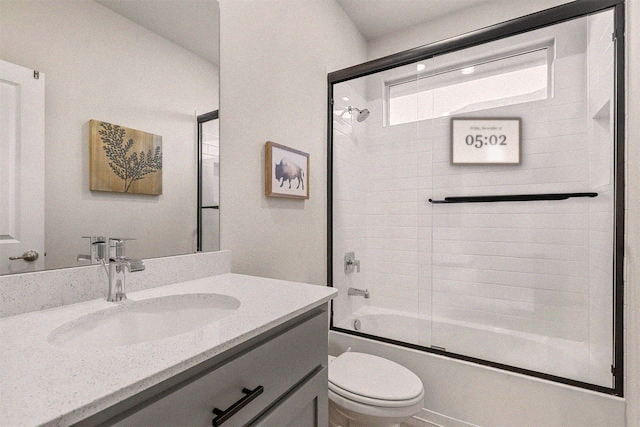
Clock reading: {"hour": 5, "minute": 2}
